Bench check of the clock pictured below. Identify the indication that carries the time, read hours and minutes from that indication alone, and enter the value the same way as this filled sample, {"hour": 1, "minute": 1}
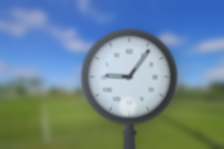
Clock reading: {"hour": 9, "minute": 6}
